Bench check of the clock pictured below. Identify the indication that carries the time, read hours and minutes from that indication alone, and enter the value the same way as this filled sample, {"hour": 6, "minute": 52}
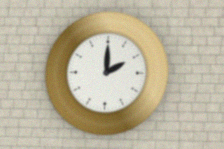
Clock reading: {"hour": 2, "minute": 0}
